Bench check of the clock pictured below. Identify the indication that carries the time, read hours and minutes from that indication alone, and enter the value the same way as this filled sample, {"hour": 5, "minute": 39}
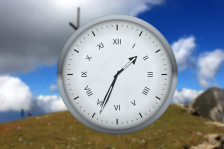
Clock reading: {"hour": 1, "minute": 34}
